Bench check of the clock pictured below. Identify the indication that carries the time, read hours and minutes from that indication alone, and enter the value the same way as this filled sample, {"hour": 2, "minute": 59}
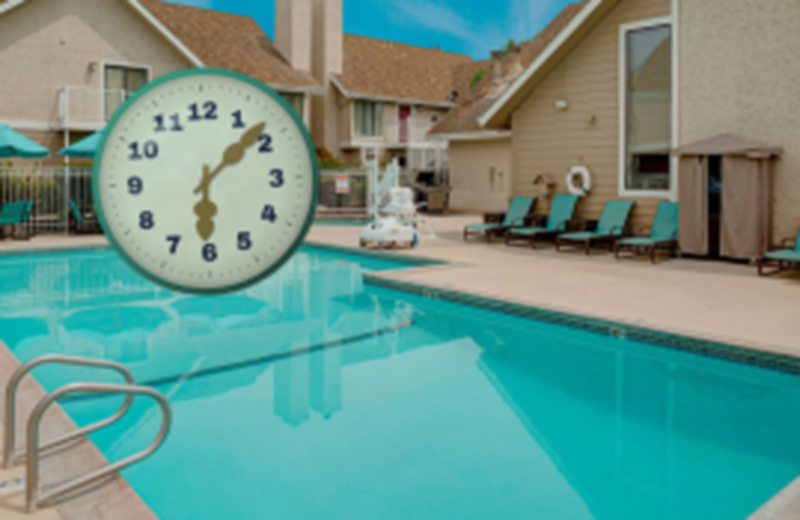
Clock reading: {"hour": 6, "minute": 8}
